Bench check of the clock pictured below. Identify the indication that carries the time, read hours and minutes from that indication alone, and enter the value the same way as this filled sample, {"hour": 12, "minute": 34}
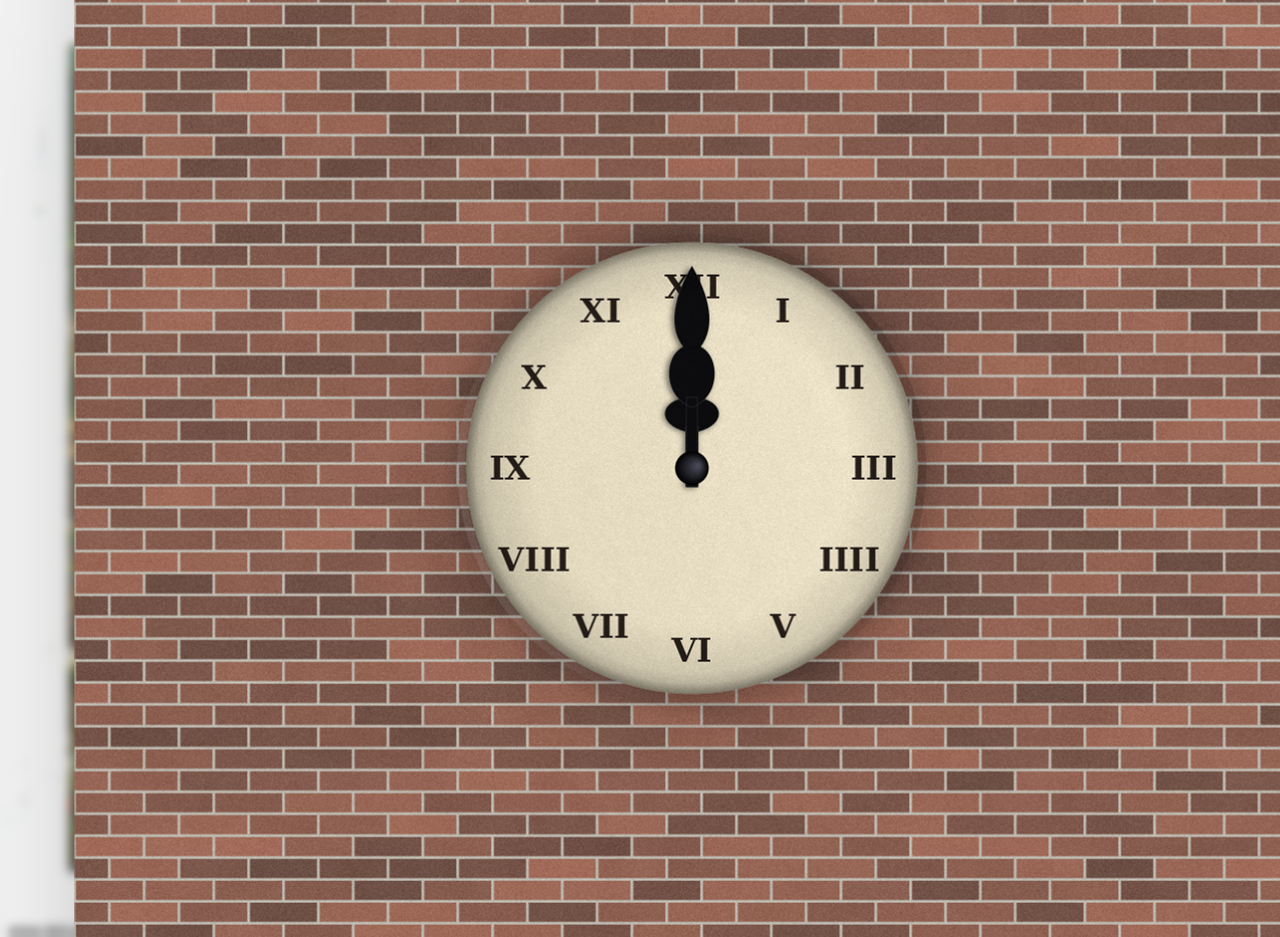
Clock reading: {"hour": 12, "minute": 0}
